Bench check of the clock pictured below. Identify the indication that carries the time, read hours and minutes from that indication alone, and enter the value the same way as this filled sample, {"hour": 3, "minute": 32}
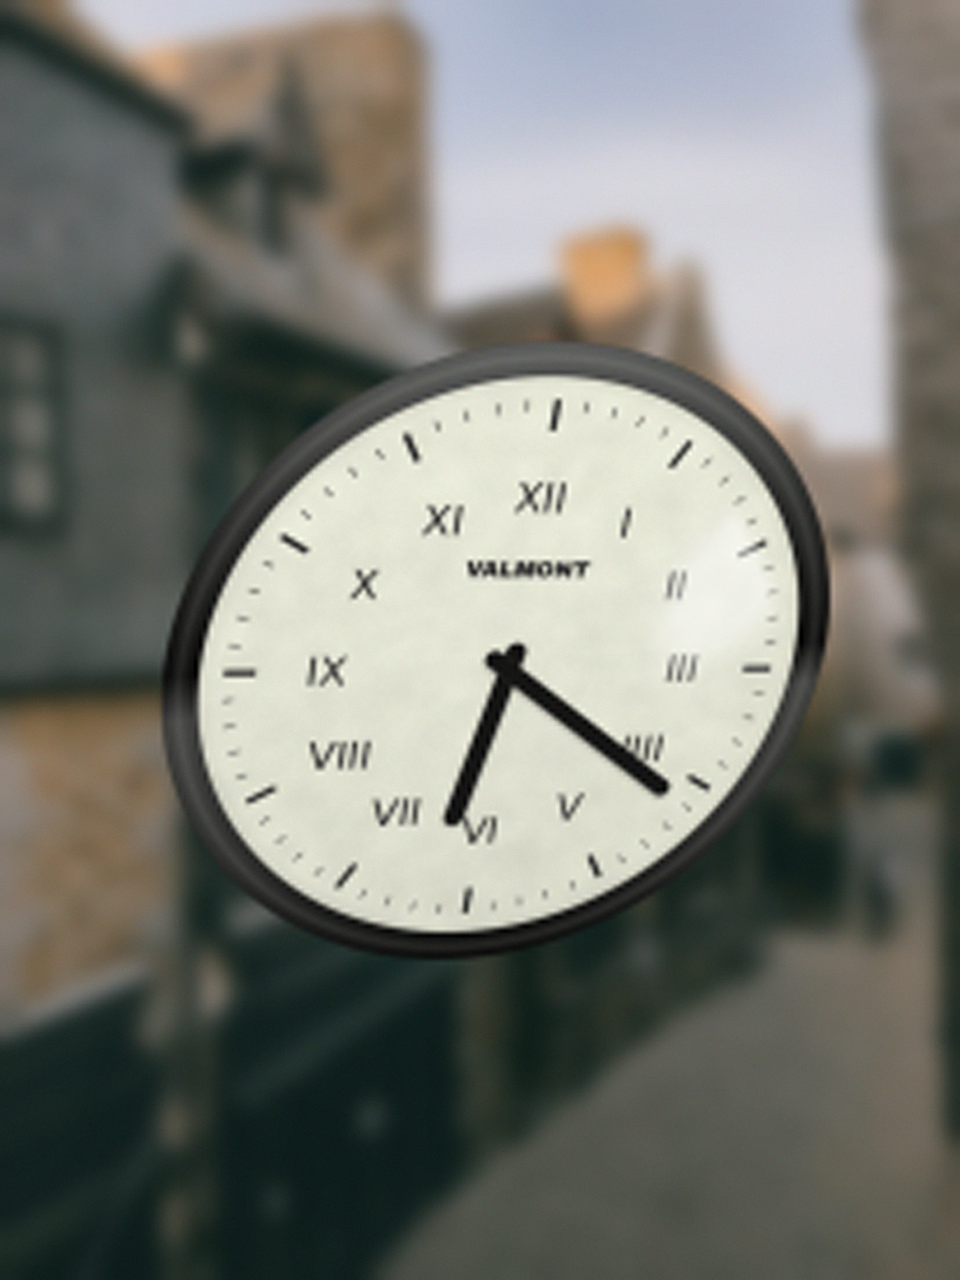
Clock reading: {"hour": 6, "minute": 21}
